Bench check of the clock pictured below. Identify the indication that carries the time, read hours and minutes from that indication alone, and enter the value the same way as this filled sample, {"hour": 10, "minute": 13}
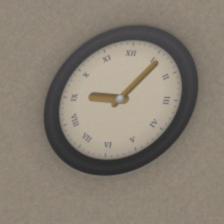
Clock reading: {"hour": 9, "minute": 6}
